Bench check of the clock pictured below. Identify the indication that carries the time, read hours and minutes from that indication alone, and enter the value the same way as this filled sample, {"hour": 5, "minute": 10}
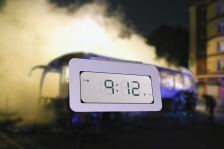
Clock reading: {"hour": 9, "minute": 12}
